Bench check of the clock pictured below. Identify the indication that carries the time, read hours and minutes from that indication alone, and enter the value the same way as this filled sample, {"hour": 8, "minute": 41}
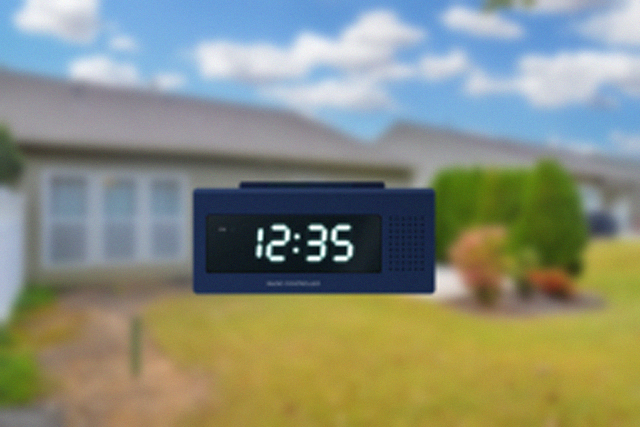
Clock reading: {"hour": 12, "minute": 35}
